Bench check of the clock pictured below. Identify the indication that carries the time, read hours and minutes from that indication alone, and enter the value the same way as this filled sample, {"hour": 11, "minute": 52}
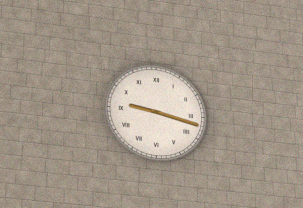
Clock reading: {"hour": 9, "minute": 17}
